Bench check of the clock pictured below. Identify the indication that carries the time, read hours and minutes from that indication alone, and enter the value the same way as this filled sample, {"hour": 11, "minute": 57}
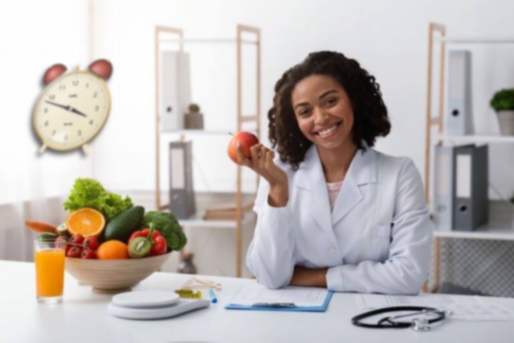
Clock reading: {"hour": 3, "minute": 48}
